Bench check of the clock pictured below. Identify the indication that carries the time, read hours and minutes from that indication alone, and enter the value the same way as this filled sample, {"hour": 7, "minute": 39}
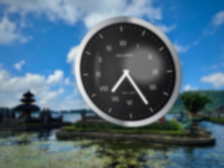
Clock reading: {"hour": 7, "minute": 25}
